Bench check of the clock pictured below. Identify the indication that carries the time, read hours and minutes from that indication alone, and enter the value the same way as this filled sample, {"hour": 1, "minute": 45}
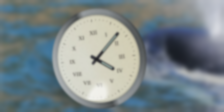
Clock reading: {"hour": 4, "minute": 8}
